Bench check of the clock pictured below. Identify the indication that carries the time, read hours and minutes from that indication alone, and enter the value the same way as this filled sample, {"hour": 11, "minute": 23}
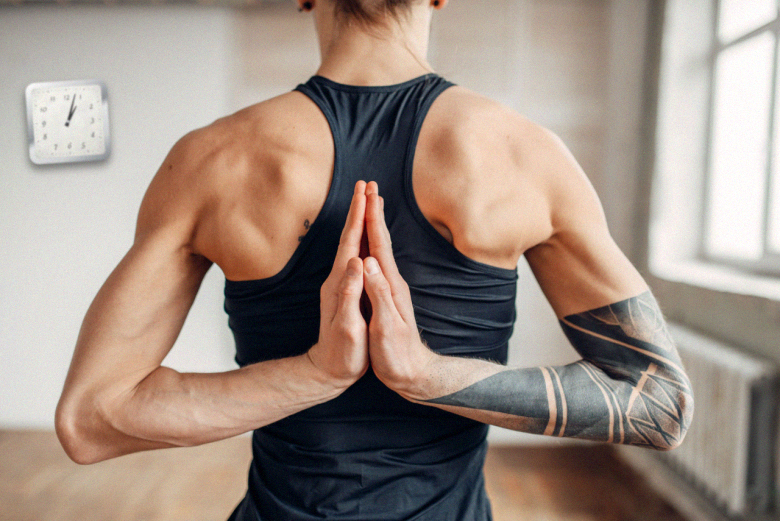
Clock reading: {"hour": 1, "minute": 3}
